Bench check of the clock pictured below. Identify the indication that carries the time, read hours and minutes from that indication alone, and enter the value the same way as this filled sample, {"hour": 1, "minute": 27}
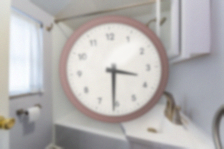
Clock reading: {"hour": 3, "minute": 31}
